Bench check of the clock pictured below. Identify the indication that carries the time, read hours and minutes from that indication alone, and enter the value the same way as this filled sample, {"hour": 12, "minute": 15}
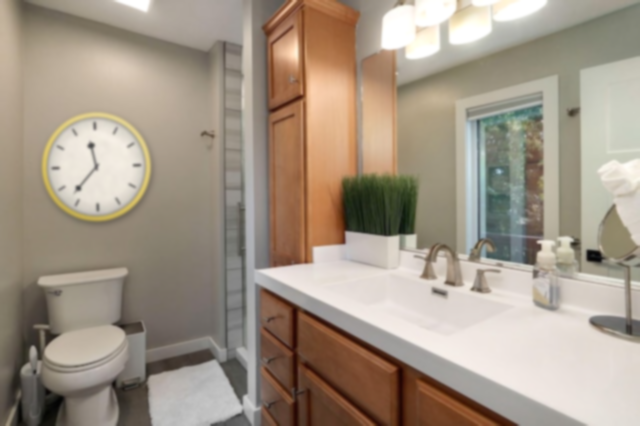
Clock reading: {"hour": 11, "minute": 37}
